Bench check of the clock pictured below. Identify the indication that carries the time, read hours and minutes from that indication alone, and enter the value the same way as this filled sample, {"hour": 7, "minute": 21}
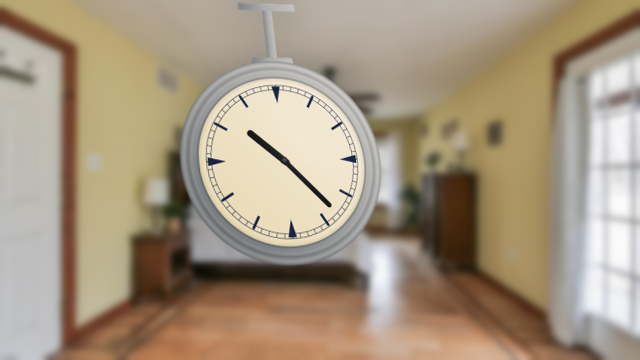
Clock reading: {"hour": 10, "minute": 23}
